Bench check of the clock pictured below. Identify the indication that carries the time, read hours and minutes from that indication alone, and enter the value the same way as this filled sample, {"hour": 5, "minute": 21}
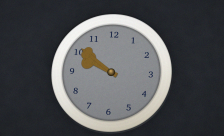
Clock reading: {"hour": 9, "minute": 51}
